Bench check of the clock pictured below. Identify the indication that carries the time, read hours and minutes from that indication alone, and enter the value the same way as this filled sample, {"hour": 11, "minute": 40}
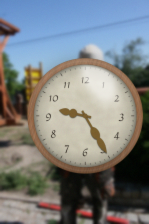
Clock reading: {"hour": 9, "minute": 25}
